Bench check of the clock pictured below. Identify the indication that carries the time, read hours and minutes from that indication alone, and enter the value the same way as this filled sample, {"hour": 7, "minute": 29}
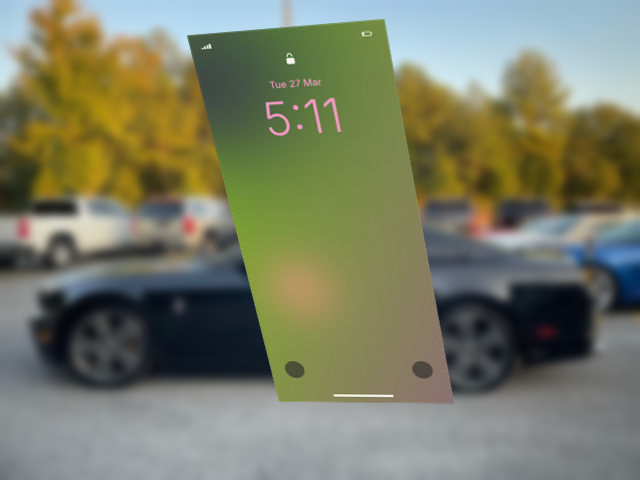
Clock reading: {"hour": 5, "minute": 11}
